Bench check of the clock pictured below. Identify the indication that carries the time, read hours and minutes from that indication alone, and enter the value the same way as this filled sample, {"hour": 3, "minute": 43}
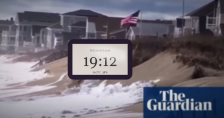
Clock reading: {"hour": 19, "minute": 12}
